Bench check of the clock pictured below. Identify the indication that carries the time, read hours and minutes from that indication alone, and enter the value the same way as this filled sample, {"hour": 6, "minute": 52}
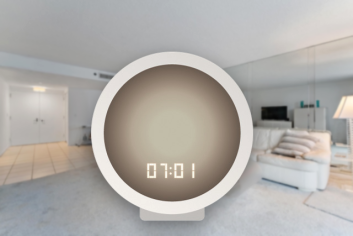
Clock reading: {"hour": 7, "minute": 1}
